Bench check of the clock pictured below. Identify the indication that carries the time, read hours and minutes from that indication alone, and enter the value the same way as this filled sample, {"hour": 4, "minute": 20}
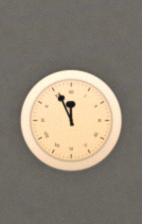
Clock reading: {"hour": 11, "minute": 56}
